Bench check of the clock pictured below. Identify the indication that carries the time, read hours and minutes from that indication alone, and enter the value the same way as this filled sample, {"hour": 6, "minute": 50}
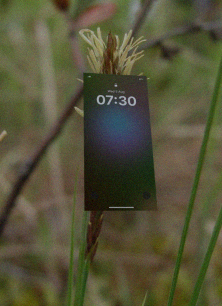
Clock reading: {"hour": 7, "minute": 30}
